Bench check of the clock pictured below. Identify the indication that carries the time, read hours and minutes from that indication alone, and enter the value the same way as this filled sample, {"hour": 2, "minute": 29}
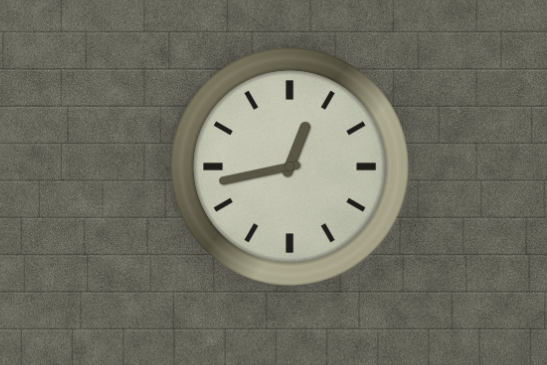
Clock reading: {"hour": 12, "minute": 43}
